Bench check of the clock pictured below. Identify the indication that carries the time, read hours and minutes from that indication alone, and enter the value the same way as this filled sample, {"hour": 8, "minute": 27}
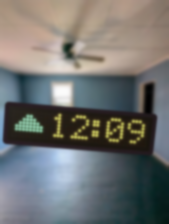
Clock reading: {"hour": 12, "minute": 9}
